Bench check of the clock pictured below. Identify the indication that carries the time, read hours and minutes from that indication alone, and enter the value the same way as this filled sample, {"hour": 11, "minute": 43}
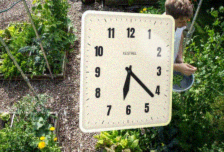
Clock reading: {"hour": 6, "minute": 22}
